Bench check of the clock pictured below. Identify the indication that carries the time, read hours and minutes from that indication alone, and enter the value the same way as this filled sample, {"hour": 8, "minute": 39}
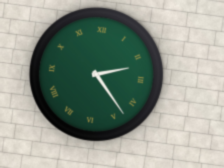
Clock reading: {"hour": 2, "minute": 23}
